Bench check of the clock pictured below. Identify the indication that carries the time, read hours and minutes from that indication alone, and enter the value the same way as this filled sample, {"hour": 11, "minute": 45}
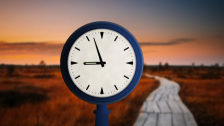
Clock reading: {"hour": 8, "minute": 57}
